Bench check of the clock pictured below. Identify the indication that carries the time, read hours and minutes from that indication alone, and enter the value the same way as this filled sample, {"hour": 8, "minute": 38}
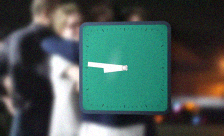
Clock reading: {"hour": 8, "minute": 46}
